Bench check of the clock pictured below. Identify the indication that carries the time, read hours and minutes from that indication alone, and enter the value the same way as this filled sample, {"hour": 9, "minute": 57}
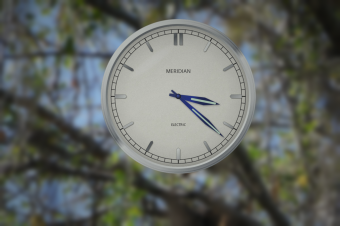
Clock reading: {"hour": 3, "minute": 22}
